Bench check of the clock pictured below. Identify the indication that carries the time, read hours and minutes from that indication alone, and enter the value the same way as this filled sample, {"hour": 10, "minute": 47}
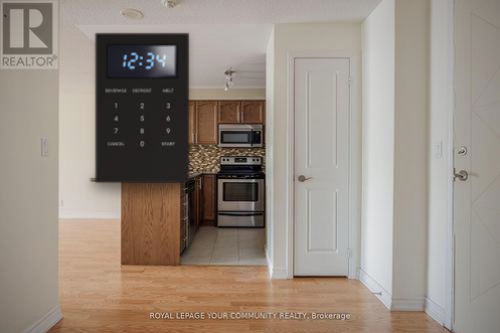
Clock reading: {"hour": 12, "minute": 34}
